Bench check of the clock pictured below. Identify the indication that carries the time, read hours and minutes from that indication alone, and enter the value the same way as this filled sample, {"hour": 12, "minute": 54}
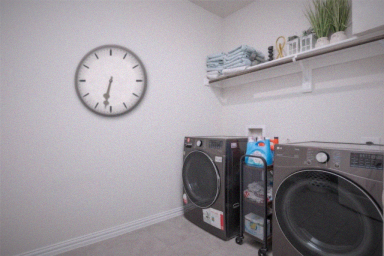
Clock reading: {"hour": 6, "minute": 32}
